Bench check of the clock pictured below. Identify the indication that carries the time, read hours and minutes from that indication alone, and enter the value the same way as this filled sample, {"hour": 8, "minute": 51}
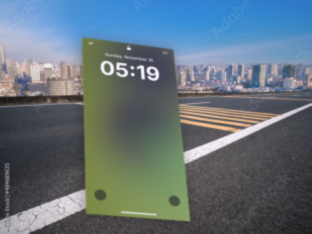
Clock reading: {"hour": 5, "minute": 19}
